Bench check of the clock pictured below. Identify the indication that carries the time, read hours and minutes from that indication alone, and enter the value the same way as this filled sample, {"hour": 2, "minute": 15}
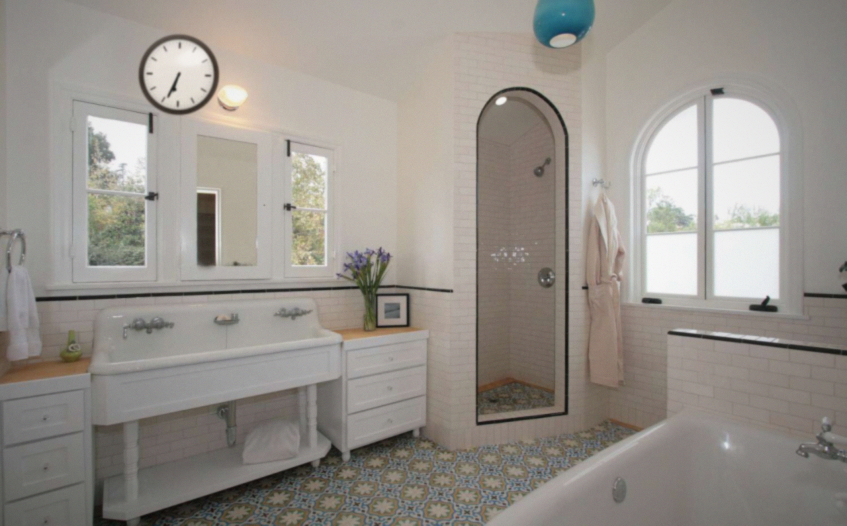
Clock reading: {"hour": 6, "minute": 34}
